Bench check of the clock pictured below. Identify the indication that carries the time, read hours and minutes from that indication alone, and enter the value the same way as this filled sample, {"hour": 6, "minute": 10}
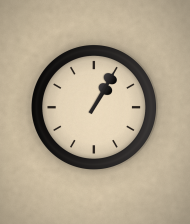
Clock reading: {"hour": 1, "minute": 5}
